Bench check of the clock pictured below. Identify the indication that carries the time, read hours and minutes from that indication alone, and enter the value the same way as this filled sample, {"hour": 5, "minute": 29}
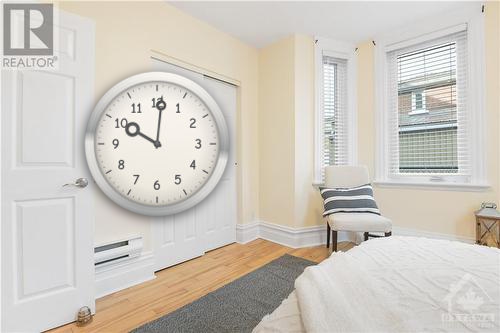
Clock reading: {"hour": 10, "minute": 1}
